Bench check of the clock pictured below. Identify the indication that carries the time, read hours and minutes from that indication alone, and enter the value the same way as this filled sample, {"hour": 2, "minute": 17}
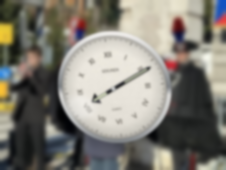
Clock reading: {"hour": 8, "minute": 11}
